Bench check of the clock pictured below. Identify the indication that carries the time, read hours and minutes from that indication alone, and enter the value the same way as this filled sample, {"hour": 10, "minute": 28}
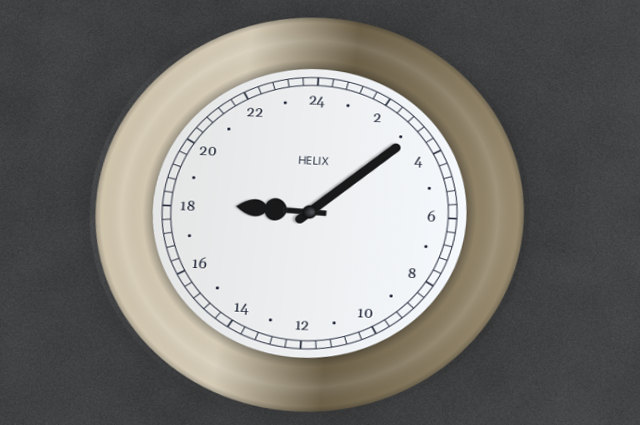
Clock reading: {"hour": 18, "minute": 8}
